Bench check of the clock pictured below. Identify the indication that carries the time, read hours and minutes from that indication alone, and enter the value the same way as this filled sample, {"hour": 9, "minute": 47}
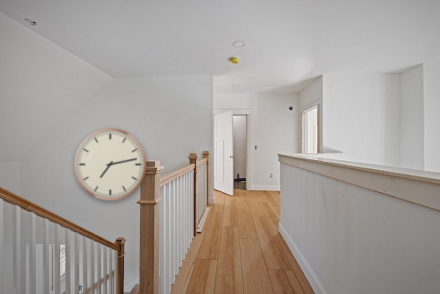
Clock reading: {"hour": 7, "minute": 13}
